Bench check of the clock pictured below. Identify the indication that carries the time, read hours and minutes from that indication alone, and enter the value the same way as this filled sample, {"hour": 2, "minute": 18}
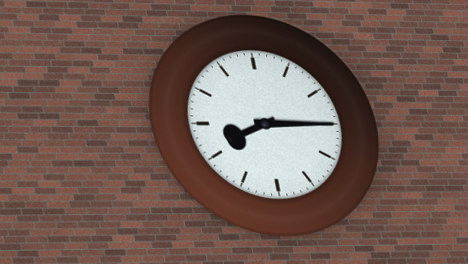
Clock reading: {"hour": 8, "minute": 15}
